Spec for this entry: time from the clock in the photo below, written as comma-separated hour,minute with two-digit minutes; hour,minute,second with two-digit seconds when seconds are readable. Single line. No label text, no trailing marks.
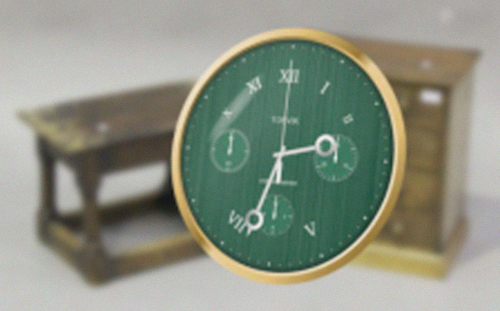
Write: 2,33
